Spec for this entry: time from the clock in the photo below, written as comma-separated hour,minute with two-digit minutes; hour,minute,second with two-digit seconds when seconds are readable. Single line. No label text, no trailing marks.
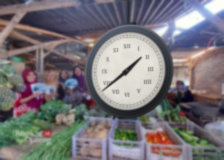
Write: 1,39
